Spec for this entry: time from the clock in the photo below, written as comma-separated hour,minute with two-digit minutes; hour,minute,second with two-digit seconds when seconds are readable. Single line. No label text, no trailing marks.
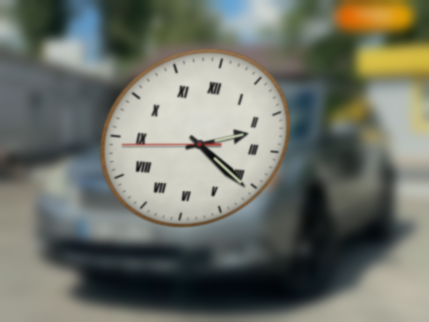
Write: 2,20,44
